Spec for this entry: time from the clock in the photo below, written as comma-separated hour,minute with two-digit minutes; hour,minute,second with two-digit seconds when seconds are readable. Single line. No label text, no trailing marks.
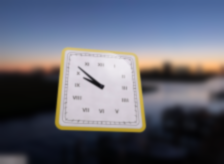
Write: 9,52
